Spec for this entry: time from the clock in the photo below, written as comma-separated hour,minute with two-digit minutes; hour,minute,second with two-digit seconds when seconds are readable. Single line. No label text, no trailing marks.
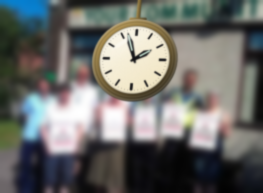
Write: 1,57
